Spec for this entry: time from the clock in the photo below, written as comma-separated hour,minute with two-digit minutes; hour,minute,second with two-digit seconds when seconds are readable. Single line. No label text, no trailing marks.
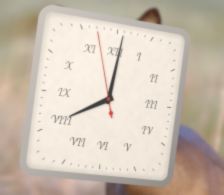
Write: 8,00,57
